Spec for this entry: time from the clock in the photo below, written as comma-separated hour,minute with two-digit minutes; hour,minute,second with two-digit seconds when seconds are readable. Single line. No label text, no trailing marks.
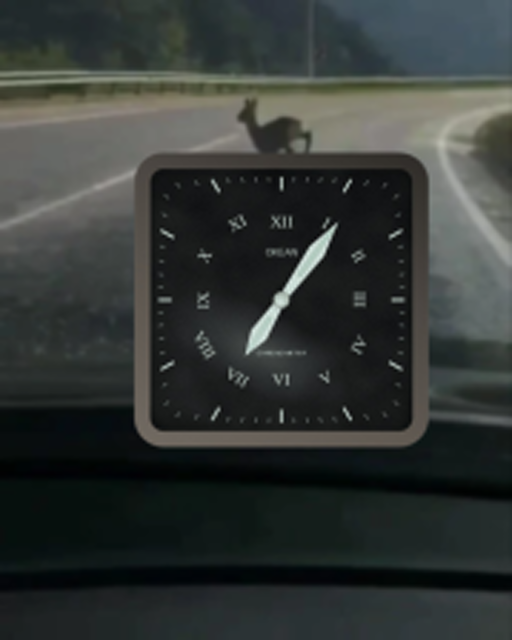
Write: 7,06
